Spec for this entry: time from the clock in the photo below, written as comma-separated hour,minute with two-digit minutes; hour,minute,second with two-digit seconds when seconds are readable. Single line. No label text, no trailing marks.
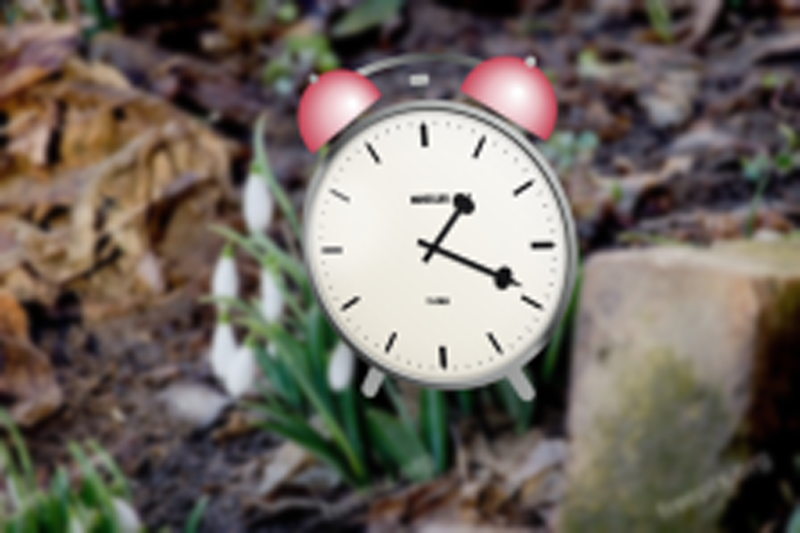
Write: 1,19
